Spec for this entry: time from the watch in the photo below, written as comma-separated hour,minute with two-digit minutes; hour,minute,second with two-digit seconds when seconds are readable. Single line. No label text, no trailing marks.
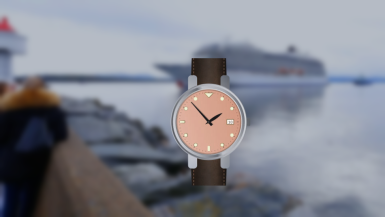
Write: 1,53
